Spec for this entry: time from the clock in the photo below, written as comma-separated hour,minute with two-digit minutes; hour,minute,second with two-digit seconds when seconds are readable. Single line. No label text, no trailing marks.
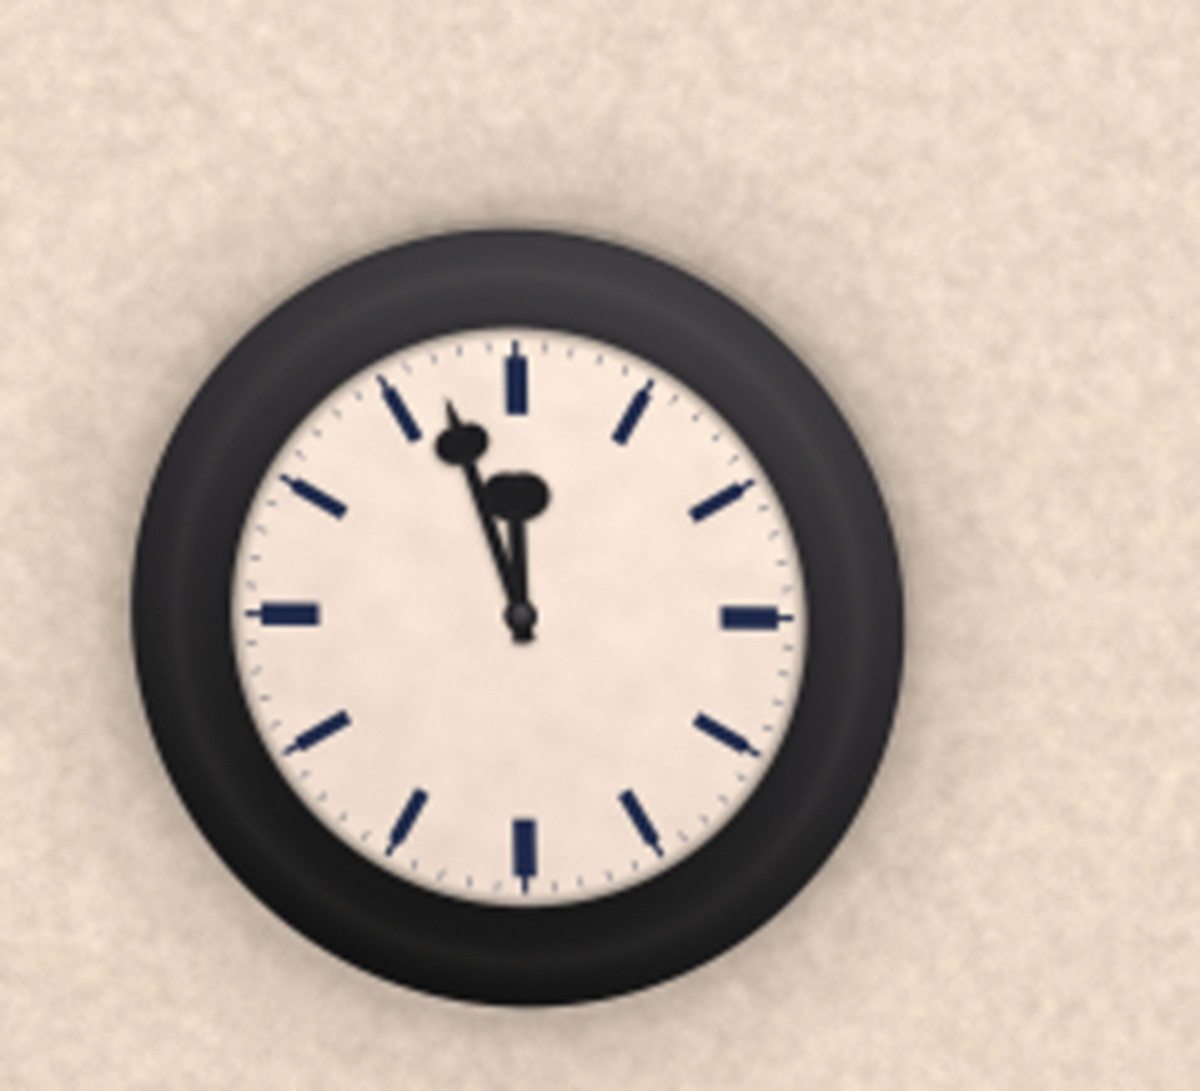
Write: 11,57
